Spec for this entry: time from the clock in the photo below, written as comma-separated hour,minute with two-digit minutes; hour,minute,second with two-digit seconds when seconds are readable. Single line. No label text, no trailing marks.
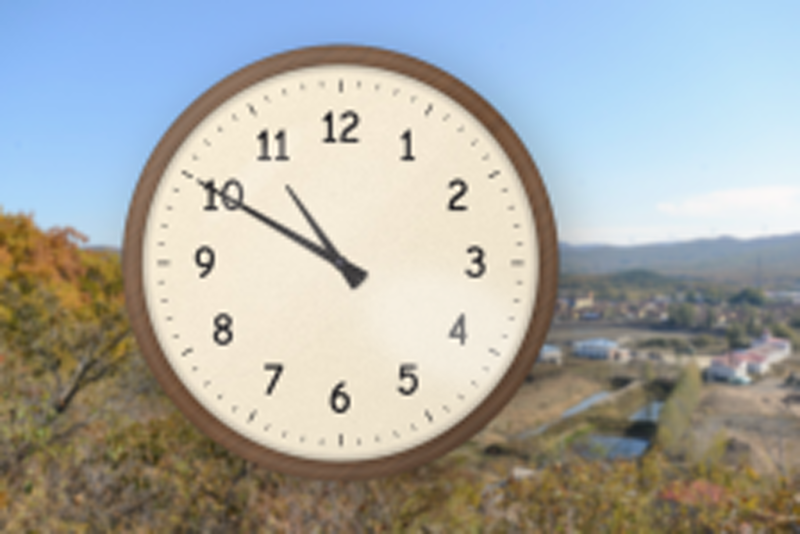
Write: 10,50
